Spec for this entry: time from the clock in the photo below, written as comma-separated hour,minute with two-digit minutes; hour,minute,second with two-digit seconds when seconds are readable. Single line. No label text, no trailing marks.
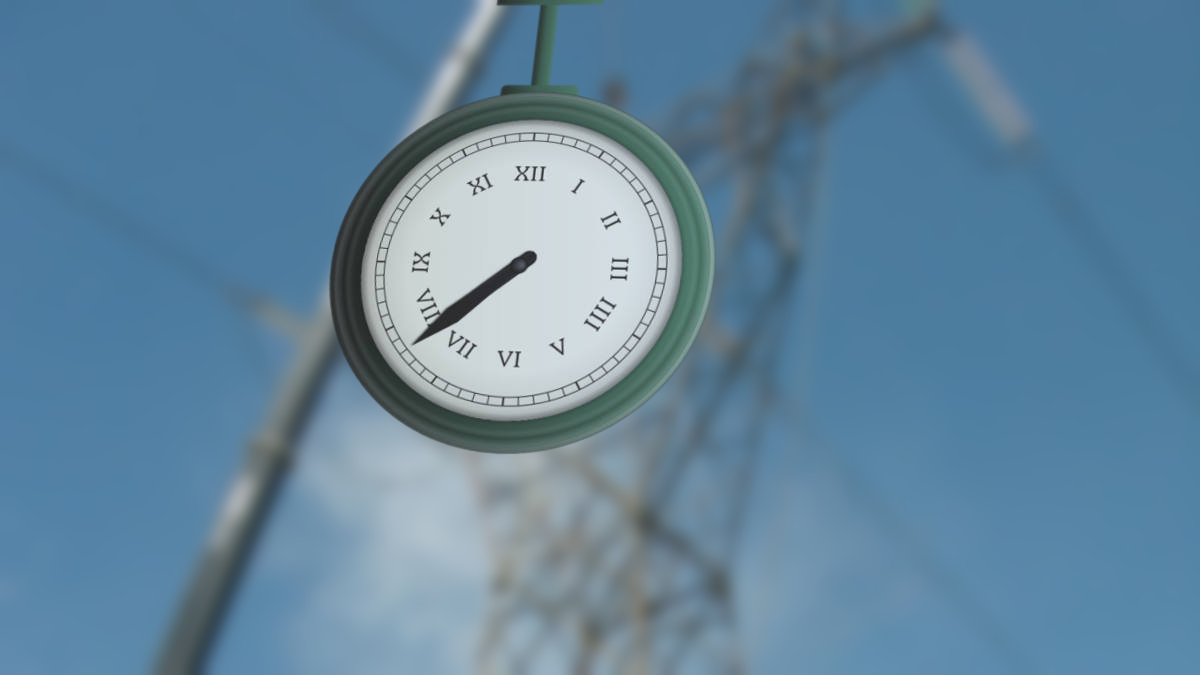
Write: 7,38
